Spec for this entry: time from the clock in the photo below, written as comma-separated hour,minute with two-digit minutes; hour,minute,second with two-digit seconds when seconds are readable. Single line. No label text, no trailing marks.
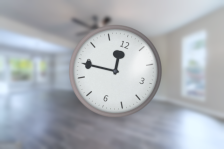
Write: 11,44
